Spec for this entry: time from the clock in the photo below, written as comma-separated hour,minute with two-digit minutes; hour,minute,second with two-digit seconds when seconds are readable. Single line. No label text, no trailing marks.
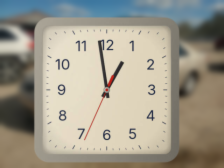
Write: 12,58,34
